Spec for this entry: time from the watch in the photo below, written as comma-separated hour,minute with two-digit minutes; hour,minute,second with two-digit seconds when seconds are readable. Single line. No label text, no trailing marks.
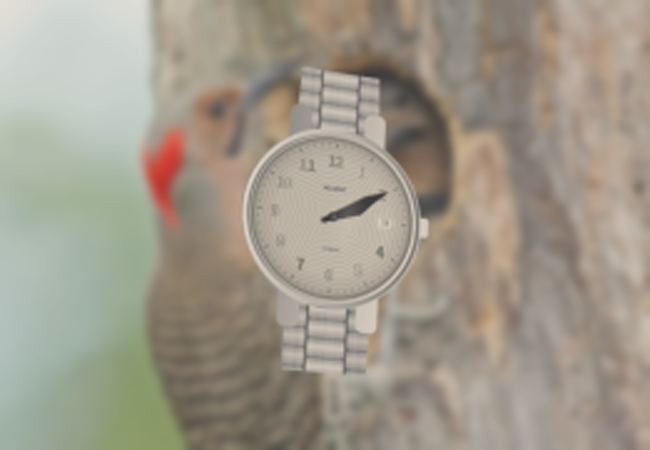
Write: 2,10
